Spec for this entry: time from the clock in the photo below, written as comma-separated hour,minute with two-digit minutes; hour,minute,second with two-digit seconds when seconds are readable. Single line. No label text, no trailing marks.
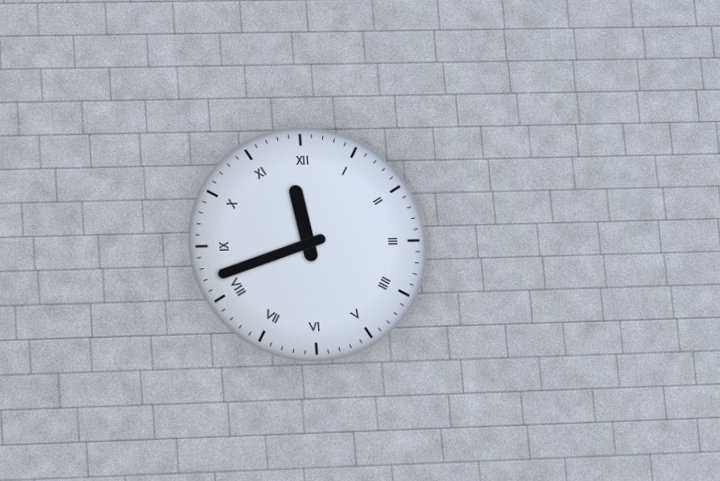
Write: 11,42
